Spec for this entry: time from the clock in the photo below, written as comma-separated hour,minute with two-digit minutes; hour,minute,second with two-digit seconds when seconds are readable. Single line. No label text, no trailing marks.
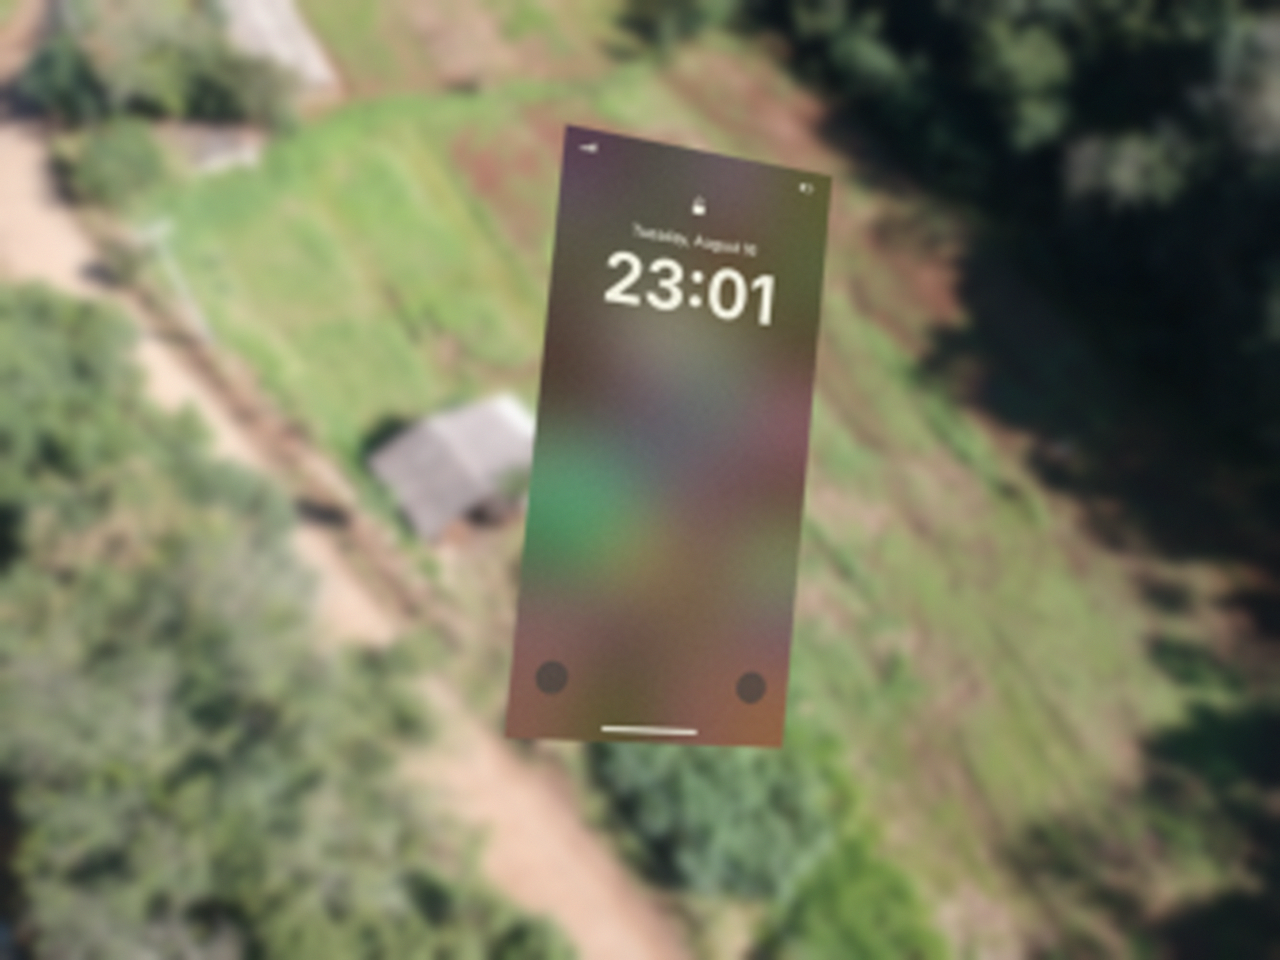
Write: 23,01
